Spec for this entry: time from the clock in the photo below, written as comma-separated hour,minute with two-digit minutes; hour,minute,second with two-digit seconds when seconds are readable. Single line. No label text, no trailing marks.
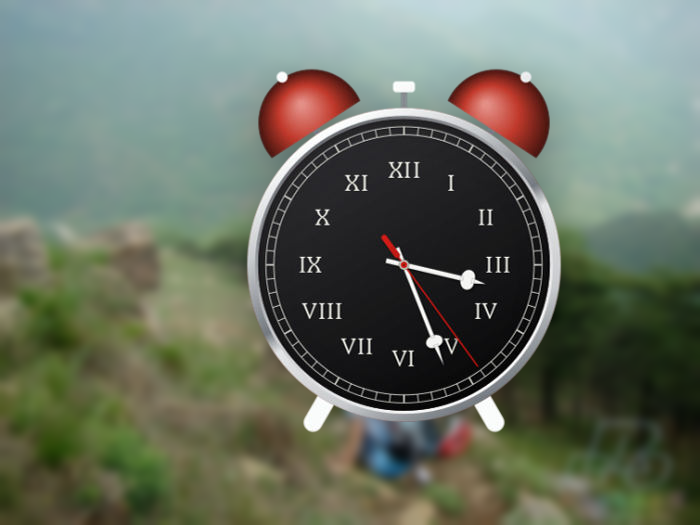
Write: 3,26,24
